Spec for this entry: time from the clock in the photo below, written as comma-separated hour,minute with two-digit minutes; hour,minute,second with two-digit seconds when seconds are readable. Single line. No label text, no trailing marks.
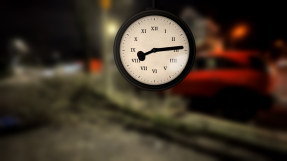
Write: 8,14
